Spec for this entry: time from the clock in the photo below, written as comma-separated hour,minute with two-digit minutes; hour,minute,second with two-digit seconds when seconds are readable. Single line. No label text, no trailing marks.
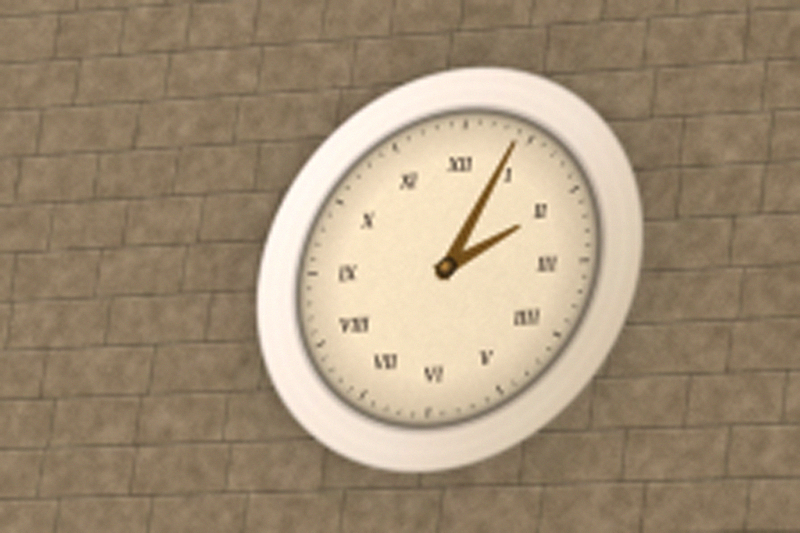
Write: 2,04
